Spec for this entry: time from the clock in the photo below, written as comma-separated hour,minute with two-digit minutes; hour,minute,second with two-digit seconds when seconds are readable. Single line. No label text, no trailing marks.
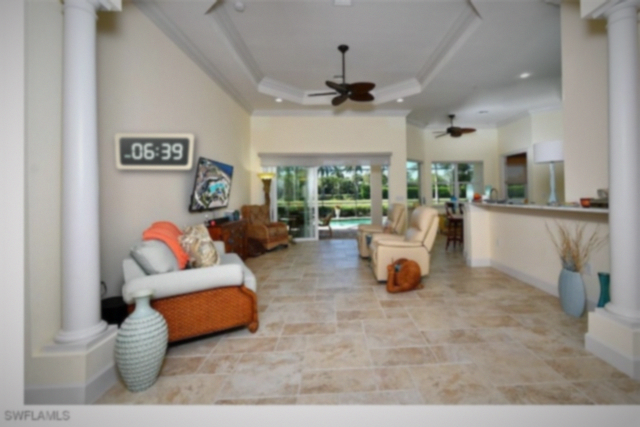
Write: 6,39
